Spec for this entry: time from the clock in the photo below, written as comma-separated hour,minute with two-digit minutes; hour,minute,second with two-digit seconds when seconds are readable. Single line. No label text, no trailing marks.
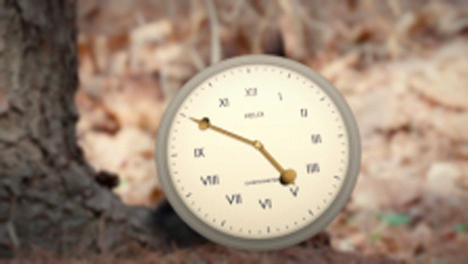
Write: 4,50
